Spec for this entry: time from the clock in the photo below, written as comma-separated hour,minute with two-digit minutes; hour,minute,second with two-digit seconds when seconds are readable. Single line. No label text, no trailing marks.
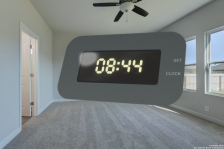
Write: 8,44
